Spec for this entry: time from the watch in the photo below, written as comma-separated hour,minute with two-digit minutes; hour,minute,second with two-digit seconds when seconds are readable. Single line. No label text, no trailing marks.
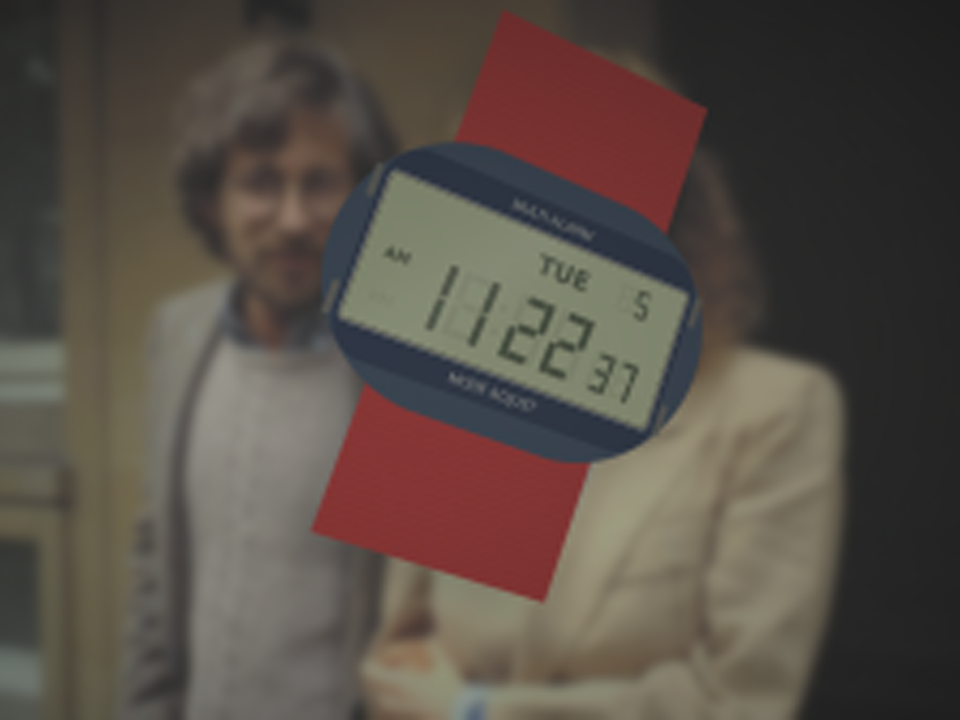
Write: 11,22,37
